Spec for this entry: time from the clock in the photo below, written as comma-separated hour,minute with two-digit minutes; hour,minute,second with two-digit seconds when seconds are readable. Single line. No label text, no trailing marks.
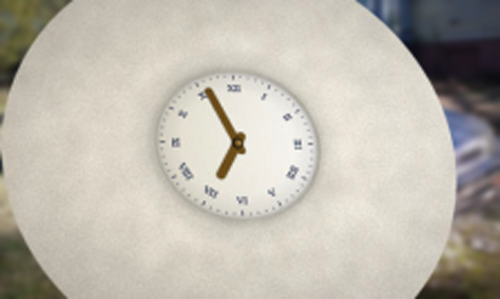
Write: 6,56
